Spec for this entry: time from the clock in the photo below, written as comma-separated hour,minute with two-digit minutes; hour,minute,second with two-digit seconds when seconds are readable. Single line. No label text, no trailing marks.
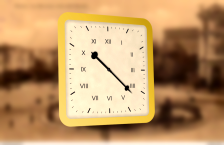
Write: 10,22
